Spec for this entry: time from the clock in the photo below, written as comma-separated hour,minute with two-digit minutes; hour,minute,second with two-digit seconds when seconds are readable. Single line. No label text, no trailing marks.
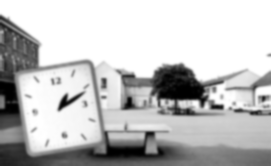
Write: 1,11
